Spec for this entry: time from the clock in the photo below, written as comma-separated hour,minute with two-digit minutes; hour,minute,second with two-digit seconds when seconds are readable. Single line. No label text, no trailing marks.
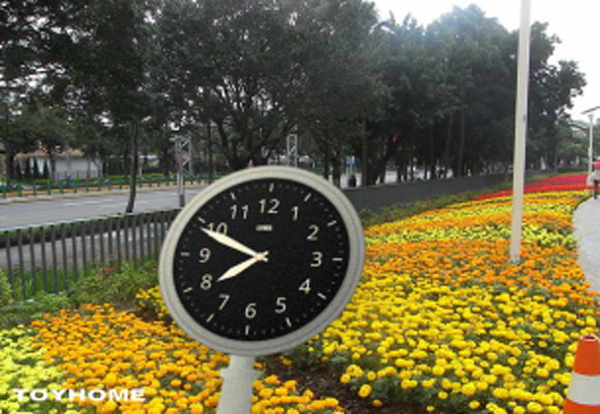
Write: 7,49
